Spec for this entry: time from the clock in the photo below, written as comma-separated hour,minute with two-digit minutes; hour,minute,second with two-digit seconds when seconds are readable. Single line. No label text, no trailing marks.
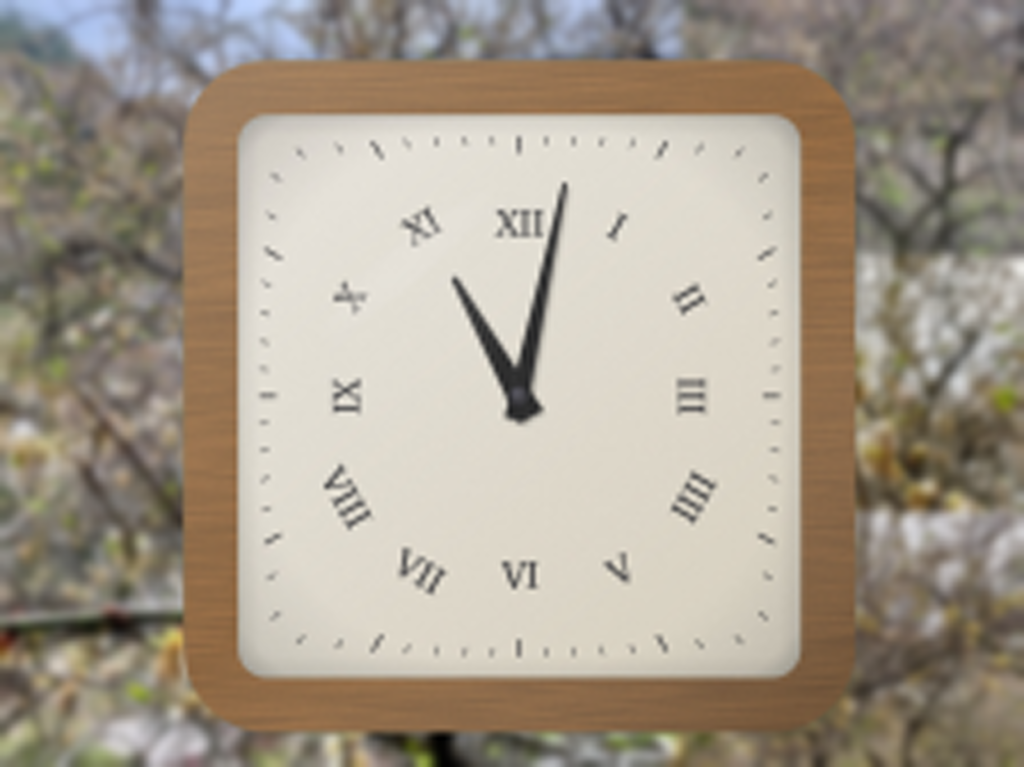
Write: 11,02
